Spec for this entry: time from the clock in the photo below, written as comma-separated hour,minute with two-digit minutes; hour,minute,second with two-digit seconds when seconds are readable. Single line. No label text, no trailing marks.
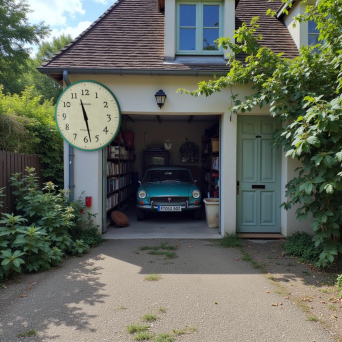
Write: 11,28
